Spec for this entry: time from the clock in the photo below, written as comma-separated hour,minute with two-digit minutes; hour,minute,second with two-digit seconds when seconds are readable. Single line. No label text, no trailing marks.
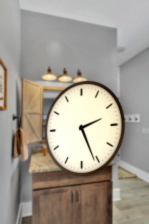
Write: 2,26
